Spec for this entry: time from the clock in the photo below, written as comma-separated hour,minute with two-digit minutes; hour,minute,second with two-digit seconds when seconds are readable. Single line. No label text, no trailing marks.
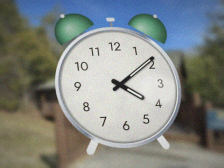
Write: 4,09
